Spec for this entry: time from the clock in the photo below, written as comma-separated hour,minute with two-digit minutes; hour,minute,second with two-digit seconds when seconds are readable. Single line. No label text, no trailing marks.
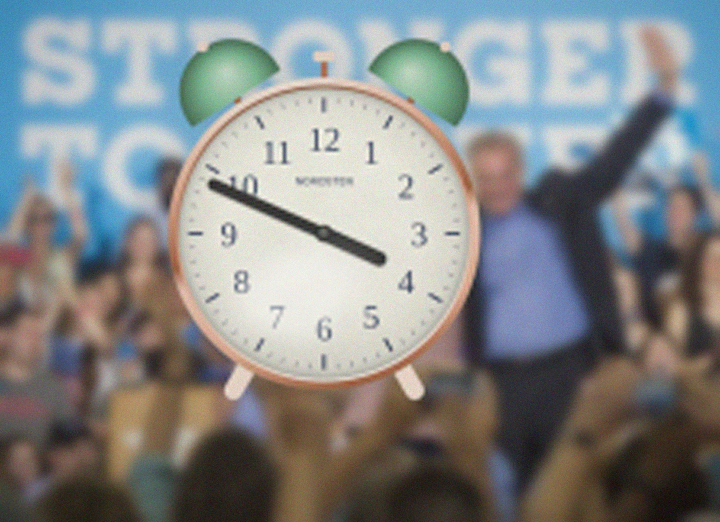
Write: 3,49
